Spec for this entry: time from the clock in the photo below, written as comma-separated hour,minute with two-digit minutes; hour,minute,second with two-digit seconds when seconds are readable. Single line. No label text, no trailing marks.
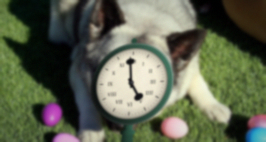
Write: 4,59
